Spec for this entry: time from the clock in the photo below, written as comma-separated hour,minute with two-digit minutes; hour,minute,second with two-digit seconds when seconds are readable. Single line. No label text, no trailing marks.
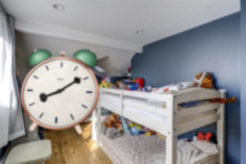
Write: 8,09
